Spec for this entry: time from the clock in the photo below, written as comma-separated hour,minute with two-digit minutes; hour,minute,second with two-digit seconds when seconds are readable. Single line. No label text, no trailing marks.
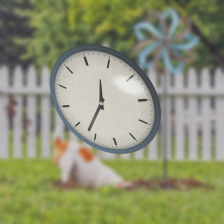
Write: 12,37
